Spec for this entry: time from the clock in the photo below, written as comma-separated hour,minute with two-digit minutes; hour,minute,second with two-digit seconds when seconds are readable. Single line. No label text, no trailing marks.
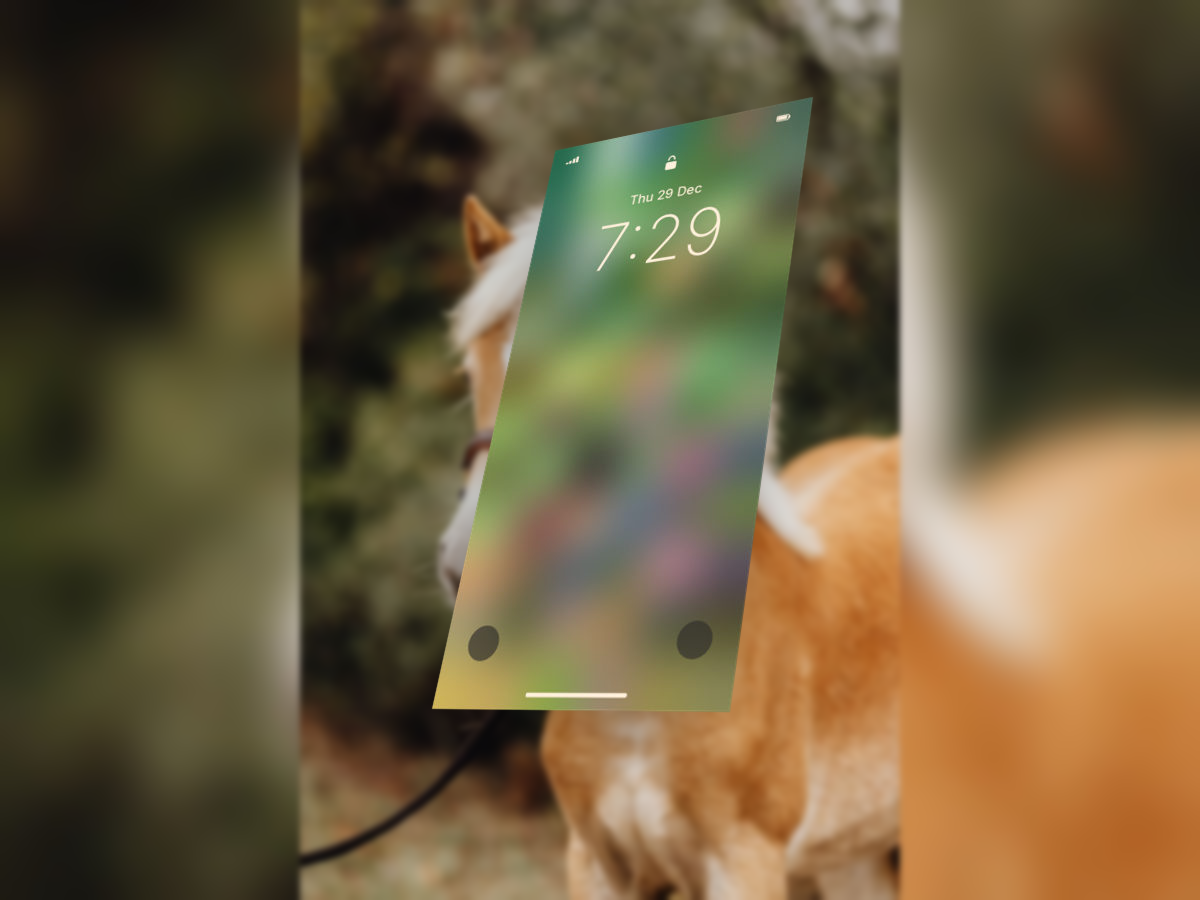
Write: 7,29
